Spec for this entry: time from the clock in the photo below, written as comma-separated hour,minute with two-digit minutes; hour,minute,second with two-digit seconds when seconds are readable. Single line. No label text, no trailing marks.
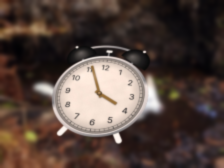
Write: 3,56
